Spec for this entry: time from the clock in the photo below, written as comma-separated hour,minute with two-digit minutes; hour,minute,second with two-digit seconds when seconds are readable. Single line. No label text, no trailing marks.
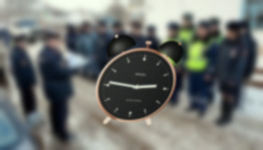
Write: 2,46
